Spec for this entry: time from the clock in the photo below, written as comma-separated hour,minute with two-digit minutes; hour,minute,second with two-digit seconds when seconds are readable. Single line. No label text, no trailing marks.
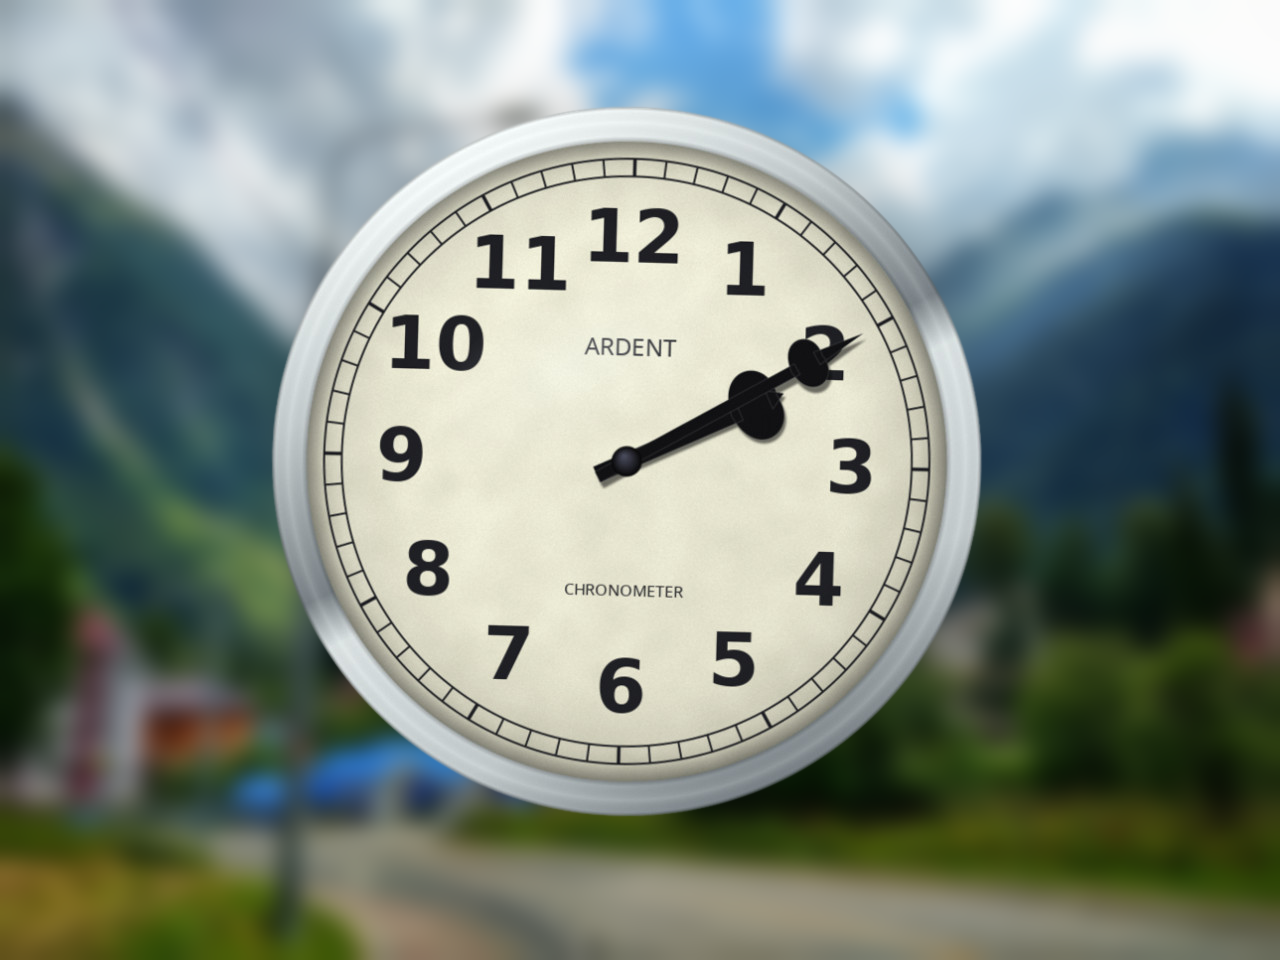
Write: 2,10
